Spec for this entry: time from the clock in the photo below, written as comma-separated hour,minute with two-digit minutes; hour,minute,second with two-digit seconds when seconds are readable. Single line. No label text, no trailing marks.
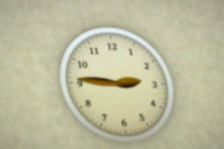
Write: 2,46
